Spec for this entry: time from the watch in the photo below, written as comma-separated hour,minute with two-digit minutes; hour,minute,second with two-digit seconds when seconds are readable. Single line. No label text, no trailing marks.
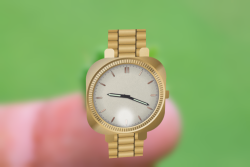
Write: 9,19
